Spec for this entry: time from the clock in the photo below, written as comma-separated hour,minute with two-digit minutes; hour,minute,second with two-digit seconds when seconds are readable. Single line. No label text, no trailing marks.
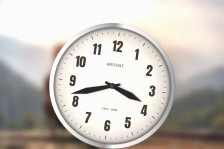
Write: 3,42
